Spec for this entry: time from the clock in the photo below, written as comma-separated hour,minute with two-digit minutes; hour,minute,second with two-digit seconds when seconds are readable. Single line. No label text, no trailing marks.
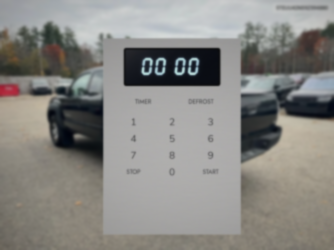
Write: 0,00
